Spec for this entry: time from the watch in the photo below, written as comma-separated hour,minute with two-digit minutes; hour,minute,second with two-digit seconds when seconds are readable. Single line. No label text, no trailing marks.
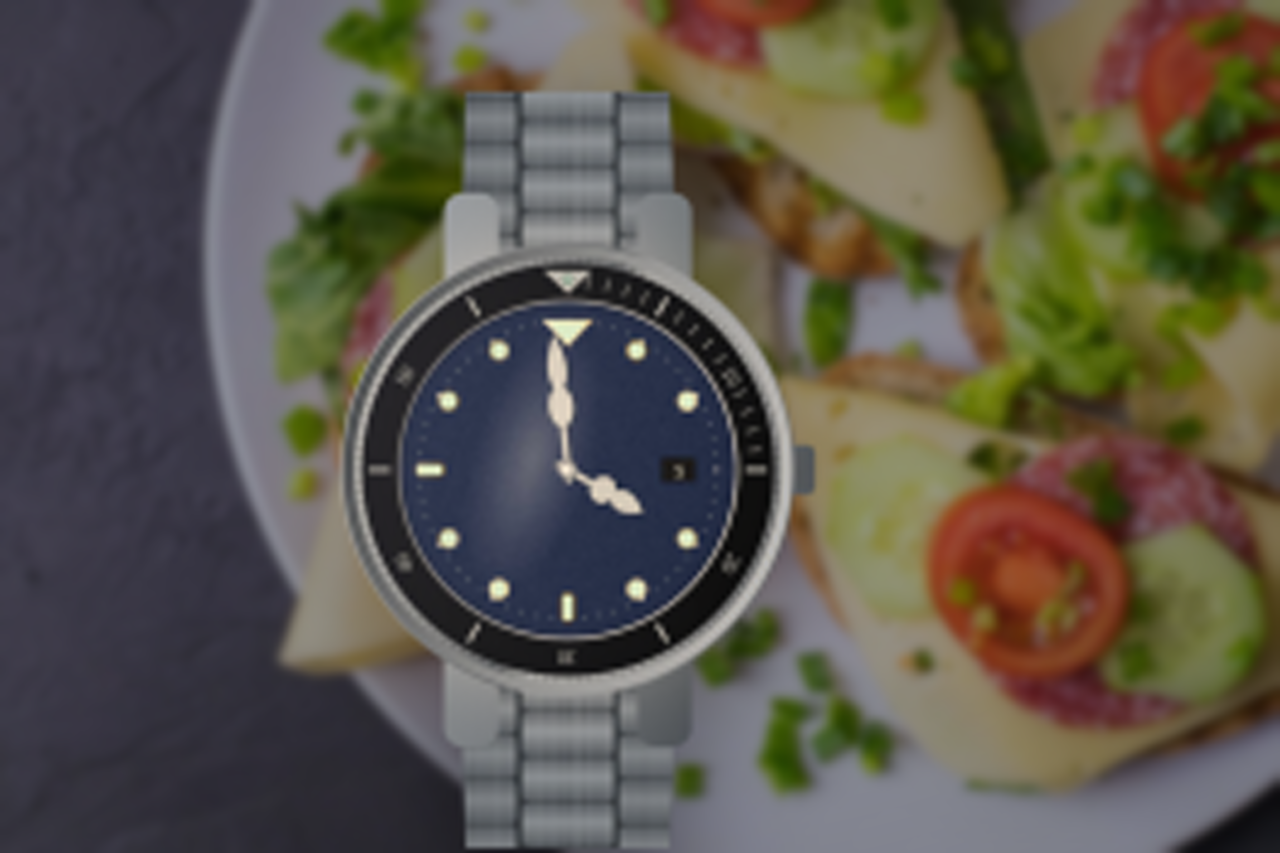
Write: 3,59
